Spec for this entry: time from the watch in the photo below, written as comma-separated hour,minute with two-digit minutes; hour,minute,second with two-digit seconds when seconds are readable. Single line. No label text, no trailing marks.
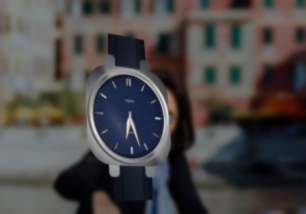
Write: 6,27
